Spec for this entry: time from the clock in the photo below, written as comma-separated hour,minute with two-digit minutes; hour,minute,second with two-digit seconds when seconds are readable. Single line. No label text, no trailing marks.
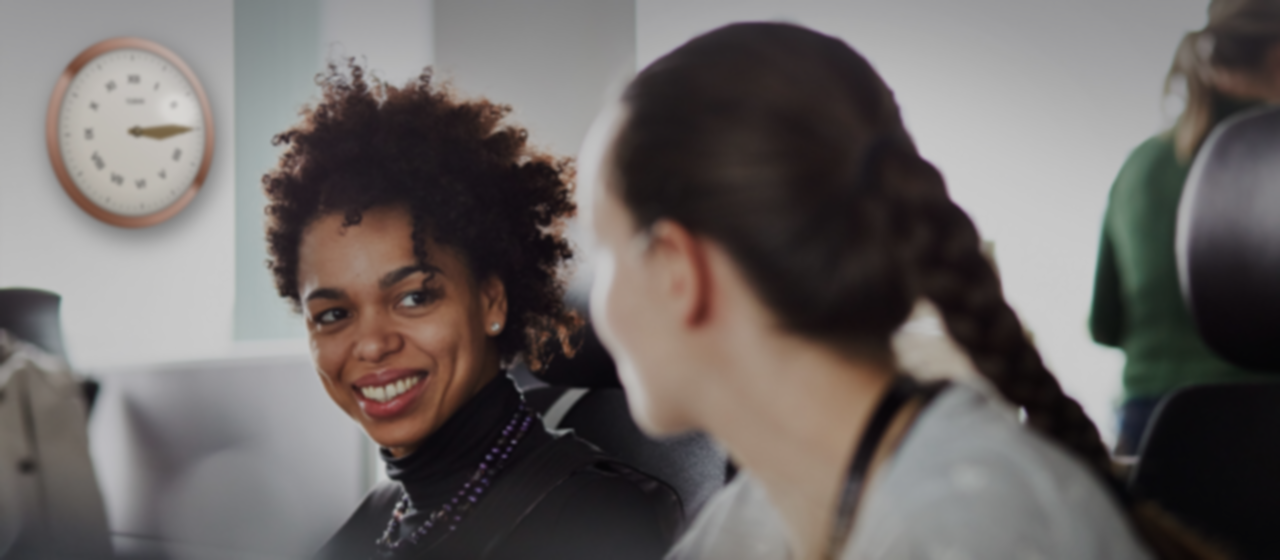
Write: 3,15
